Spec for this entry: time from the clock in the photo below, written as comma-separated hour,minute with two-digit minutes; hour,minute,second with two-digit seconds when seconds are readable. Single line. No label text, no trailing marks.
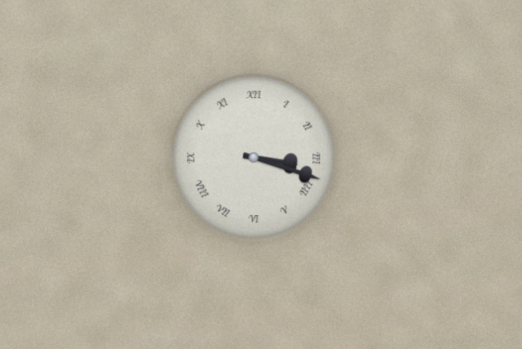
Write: 3,18
